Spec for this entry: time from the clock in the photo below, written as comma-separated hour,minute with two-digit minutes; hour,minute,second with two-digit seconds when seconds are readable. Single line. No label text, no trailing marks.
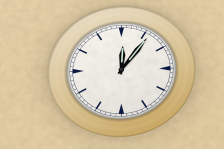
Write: 12,06
